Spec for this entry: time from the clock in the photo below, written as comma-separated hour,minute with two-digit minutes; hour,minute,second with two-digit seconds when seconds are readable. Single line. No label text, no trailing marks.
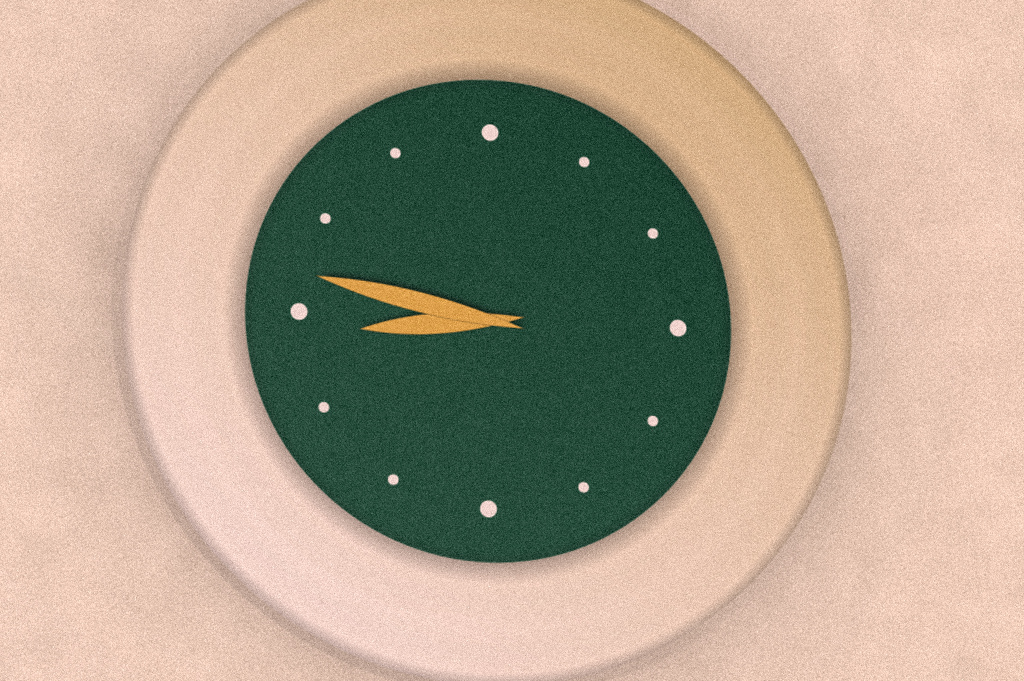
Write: 8,47
